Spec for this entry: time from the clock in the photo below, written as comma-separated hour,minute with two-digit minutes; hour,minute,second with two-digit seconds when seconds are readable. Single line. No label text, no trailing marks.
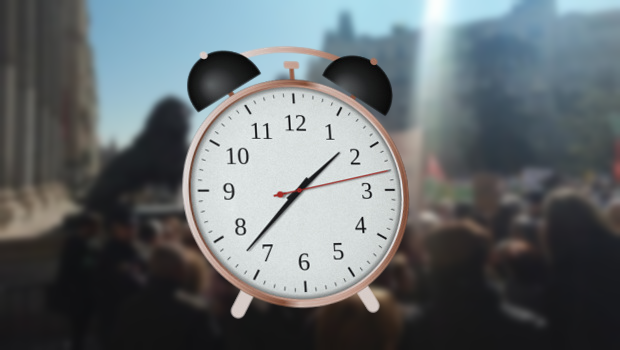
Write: 1,37,13
